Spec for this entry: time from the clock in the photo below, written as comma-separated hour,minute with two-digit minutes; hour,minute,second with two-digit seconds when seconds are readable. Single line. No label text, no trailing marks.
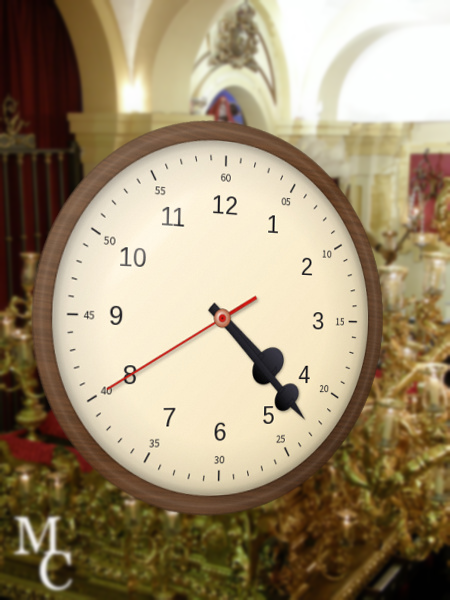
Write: 4,22,40
